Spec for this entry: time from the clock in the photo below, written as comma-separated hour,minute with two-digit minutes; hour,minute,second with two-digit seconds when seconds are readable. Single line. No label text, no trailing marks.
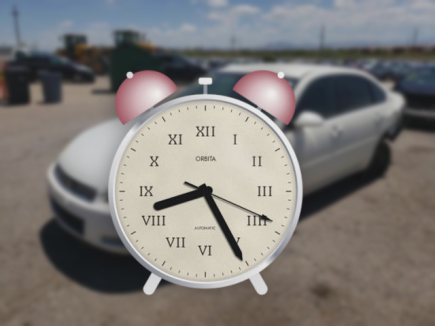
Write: 8,25,19
